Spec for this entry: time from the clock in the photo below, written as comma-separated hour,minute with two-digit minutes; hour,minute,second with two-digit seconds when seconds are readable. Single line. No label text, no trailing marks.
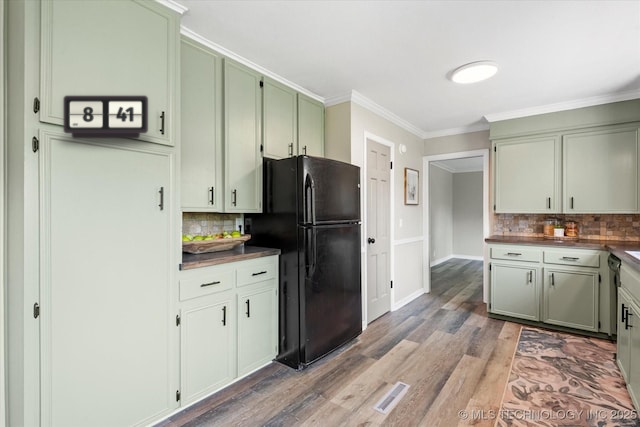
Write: 8,41
